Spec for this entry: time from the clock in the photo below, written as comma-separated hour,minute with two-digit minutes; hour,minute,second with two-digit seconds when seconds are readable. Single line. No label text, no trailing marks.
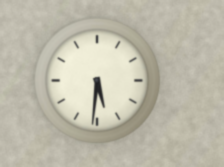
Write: 5,31
